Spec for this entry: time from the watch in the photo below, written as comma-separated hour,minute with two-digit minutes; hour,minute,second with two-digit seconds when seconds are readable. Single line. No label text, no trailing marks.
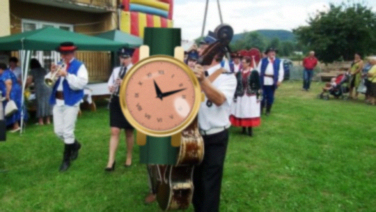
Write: 11,12
